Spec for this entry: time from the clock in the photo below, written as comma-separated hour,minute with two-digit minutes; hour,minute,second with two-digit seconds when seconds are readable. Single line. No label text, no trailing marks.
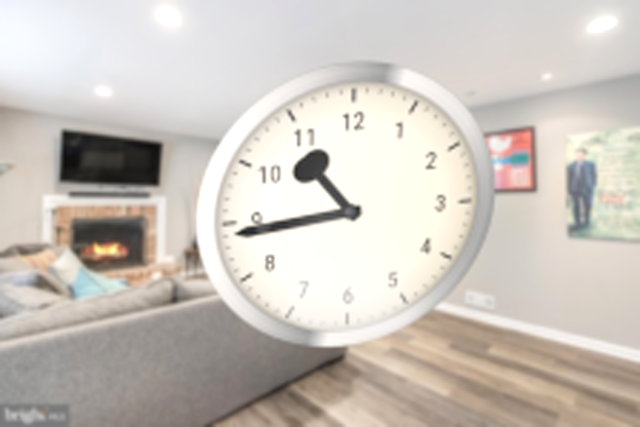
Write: 10,44
